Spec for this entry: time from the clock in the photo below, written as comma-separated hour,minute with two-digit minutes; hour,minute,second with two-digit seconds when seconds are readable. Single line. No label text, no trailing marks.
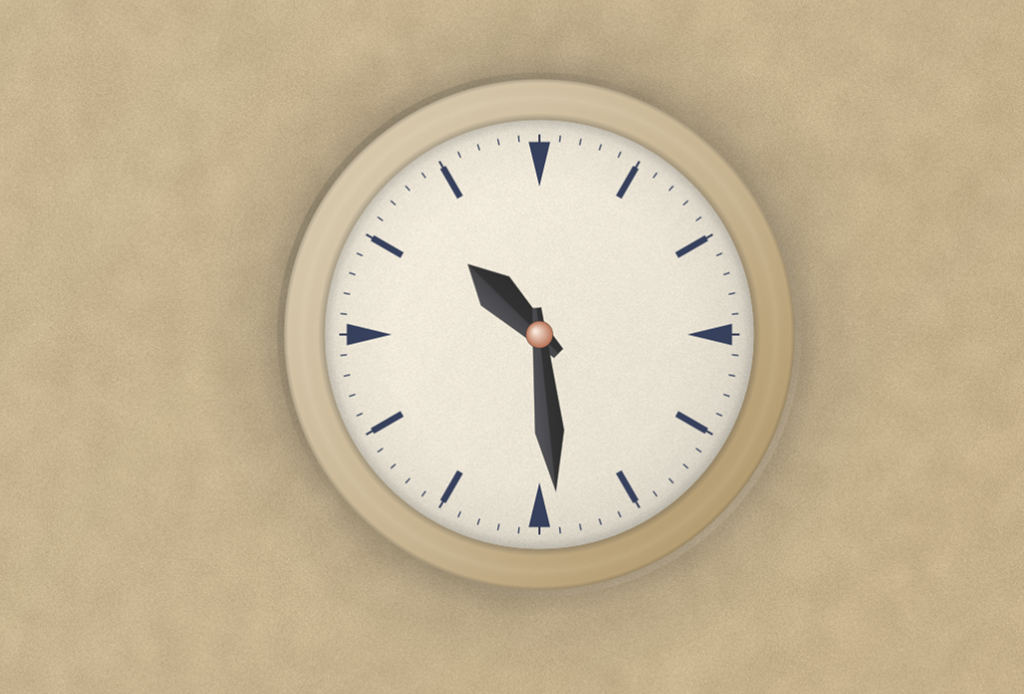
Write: 10,29
